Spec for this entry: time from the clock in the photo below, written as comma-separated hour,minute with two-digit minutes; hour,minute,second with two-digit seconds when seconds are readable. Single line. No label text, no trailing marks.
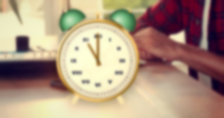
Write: 11,00
